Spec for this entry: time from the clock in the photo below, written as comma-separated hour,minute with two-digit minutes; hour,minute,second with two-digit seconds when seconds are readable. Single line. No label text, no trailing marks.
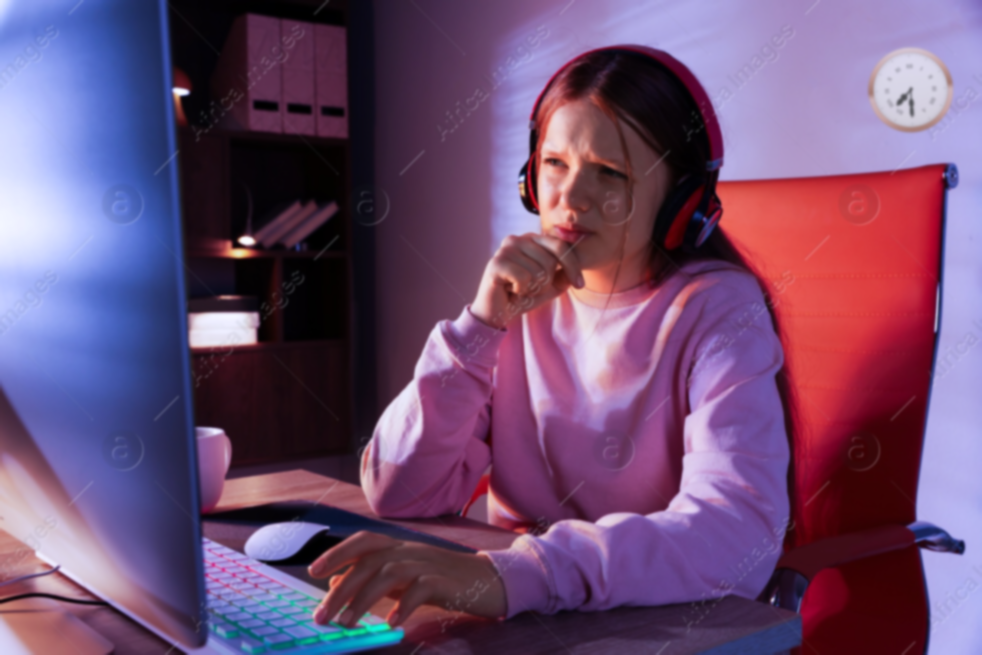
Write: 7,30
